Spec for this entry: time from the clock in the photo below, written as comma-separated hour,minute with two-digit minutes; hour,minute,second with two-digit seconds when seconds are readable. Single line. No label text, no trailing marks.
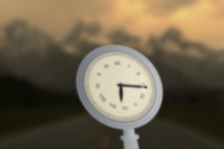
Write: 6,16
